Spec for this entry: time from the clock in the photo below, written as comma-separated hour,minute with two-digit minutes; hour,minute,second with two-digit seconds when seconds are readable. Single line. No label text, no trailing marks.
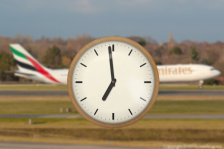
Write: 6,59
